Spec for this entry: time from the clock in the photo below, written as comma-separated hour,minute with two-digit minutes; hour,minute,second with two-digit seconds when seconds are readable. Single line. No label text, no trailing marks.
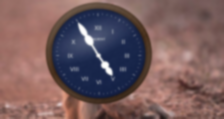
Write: 4,55
